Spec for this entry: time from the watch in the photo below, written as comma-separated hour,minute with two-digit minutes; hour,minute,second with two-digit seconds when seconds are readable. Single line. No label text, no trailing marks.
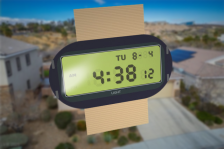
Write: 4,38,12
